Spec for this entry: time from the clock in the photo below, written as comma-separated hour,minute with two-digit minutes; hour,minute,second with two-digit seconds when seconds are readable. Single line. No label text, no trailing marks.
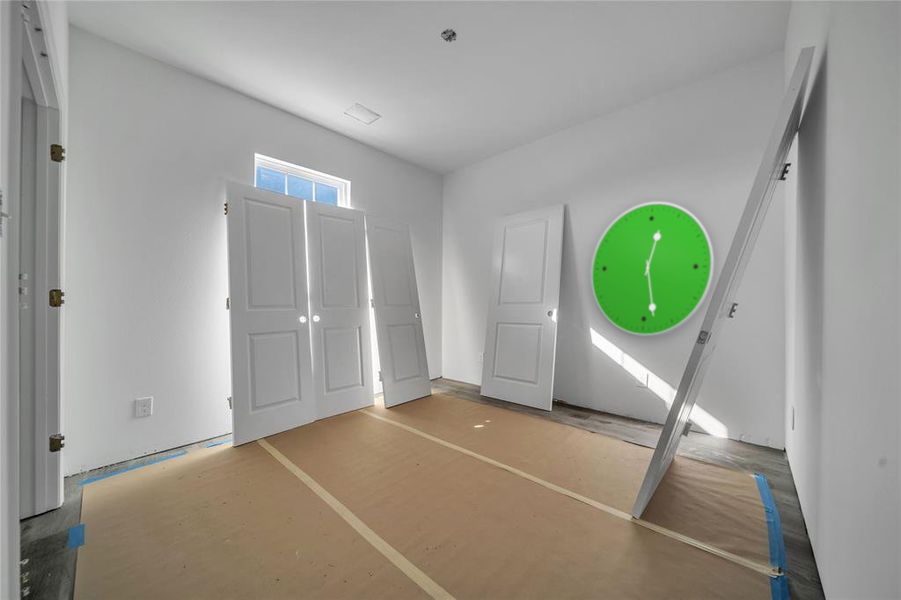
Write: 12,28
